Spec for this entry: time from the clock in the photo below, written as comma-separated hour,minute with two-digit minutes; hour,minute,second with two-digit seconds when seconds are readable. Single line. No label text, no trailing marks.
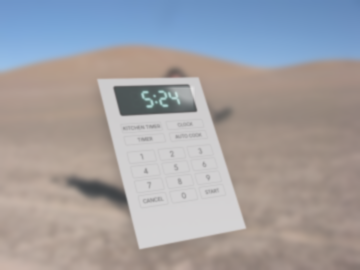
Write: 5,24
